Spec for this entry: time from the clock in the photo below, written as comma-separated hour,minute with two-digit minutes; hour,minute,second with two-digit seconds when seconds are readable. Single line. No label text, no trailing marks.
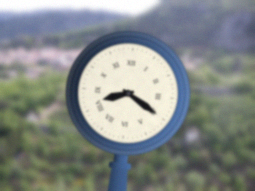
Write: 8,20
